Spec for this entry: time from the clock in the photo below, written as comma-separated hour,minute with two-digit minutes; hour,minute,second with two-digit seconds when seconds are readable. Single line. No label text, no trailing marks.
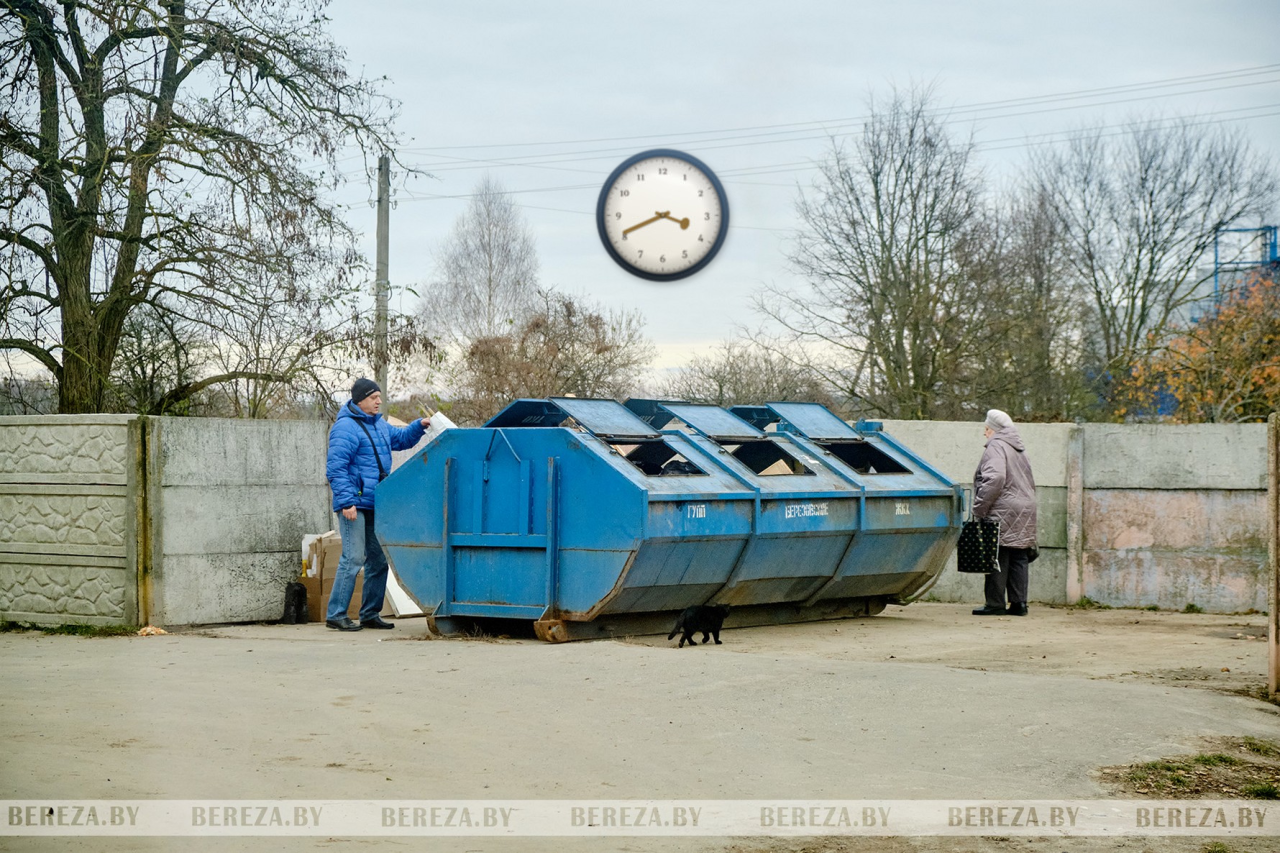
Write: 3,41
